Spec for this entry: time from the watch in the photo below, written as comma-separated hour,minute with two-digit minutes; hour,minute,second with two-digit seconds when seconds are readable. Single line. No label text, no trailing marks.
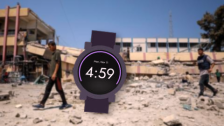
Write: 4,59
